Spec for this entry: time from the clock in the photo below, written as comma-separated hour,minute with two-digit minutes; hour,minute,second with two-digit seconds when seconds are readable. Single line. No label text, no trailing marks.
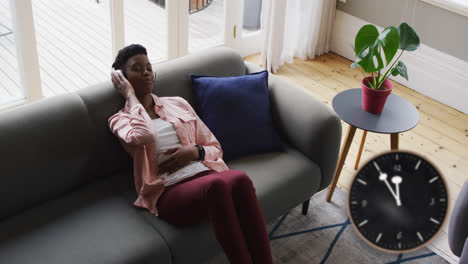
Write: 11,55
